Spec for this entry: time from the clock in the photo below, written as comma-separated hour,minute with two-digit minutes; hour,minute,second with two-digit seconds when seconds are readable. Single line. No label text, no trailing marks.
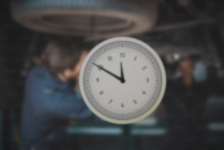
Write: 11,50
